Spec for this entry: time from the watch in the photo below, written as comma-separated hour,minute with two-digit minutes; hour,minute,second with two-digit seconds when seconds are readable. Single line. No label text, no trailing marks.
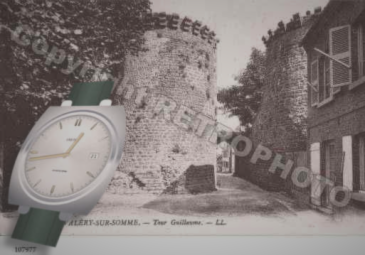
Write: 12,43
